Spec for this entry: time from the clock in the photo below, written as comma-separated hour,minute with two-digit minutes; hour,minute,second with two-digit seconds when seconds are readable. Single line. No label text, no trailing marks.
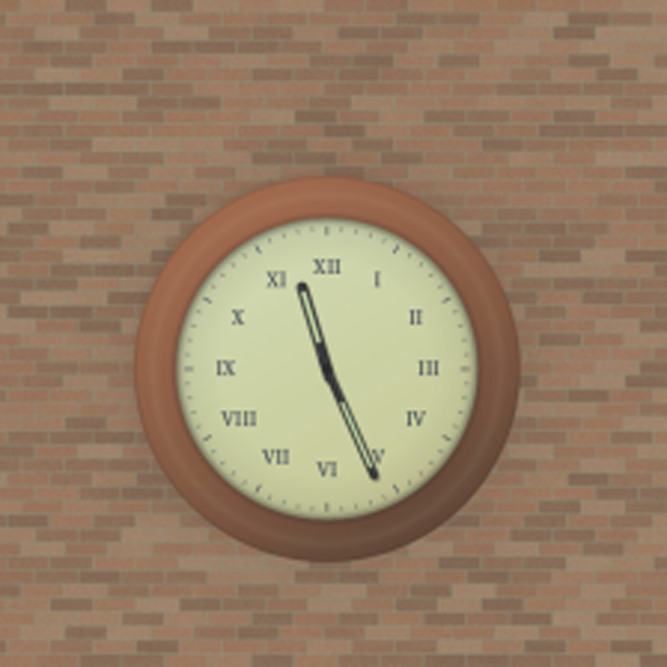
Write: 11,26
